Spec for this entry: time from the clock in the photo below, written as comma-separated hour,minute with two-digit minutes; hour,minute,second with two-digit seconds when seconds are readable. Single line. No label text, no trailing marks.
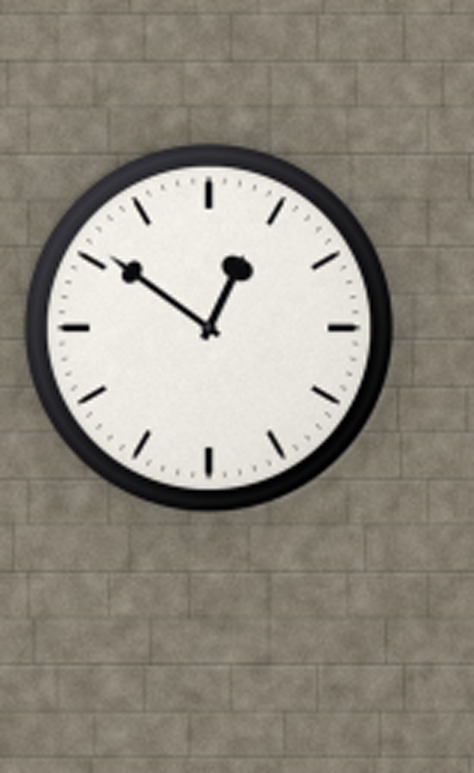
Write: 12,51
